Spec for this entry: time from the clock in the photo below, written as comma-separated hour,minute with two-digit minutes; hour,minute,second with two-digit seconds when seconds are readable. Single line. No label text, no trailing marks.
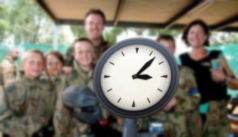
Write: 3,07
